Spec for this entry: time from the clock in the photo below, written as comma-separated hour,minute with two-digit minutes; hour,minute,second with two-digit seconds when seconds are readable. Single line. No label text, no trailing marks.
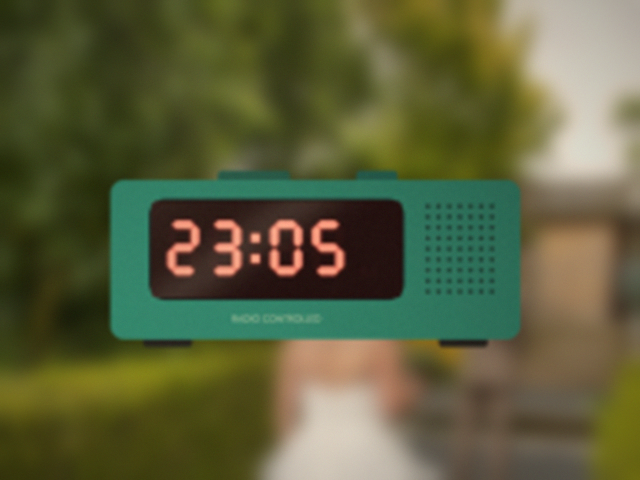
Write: 23,05
